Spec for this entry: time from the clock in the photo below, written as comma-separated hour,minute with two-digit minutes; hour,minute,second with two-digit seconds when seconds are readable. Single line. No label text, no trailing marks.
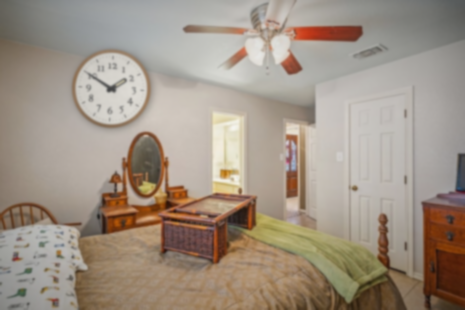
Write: 1,50
